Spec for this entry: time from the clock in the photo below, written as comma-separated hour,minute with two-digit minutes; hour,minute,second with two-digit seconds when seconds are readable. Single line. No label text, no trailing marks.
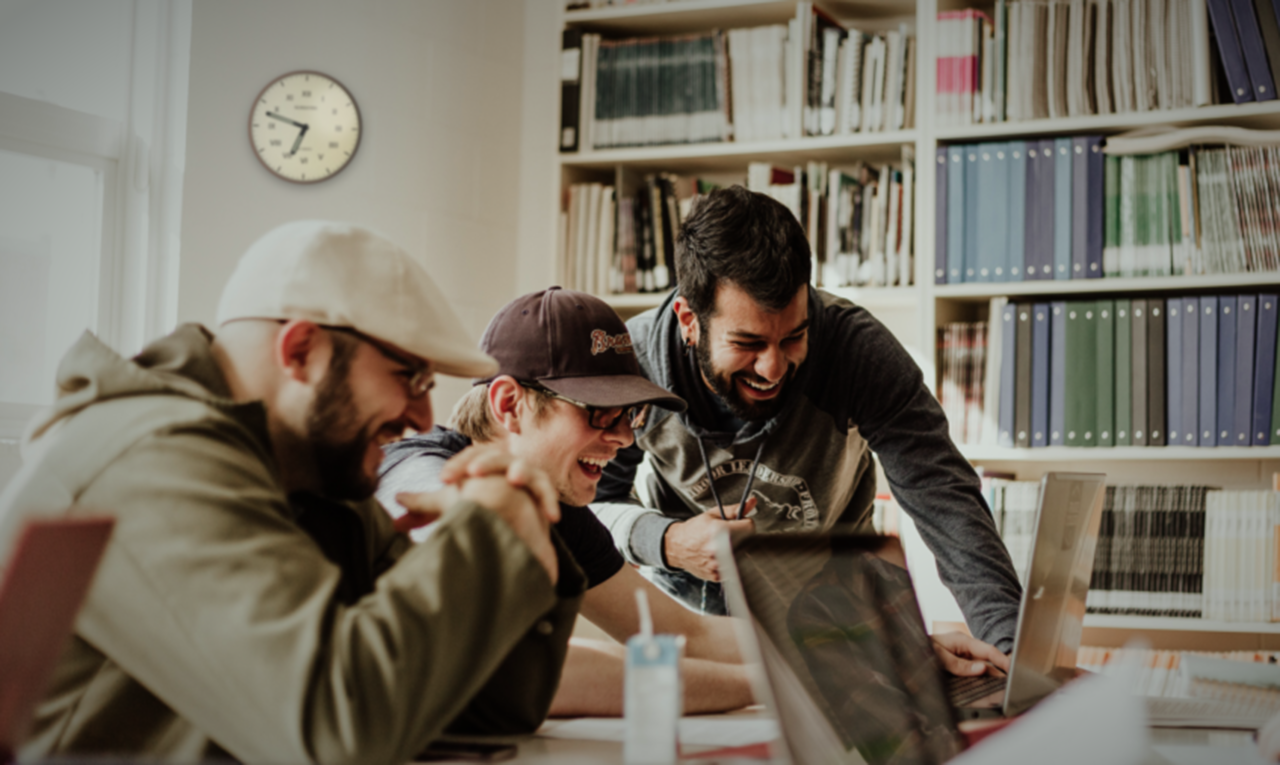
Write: 6,48
